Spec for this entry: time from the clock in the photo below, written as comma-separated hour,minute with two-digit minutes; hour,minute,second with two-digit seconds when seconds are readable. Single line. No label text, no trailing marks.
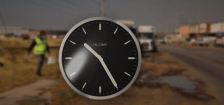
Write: 10,25
